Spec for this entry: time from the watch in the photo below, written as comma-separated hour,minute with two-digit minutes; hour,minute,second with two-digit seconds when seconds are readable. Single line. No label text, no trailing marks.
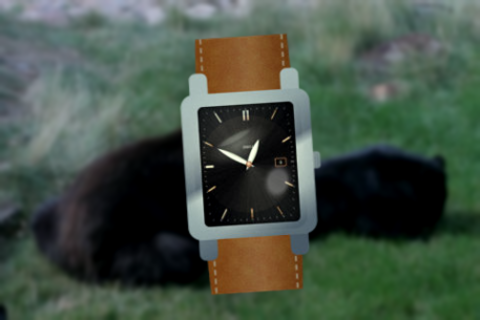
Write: 12,50
